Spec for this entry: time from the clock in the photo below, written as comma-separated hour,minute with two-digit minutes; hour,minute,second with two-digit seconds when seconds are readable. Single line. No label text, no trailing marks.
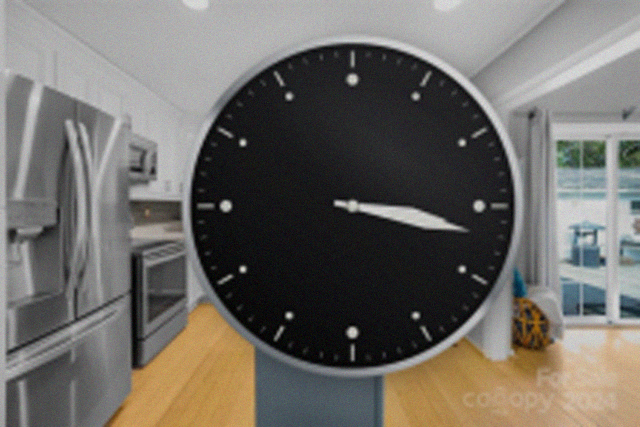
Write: 3,17
